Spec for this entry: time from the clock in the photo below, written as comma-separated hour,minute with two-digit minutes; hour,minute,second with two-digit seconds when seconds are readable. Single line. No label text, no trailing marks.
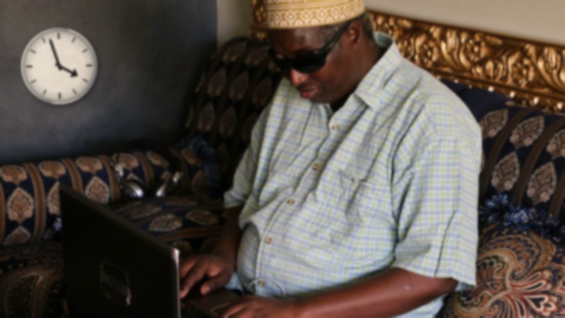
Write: 3,57
